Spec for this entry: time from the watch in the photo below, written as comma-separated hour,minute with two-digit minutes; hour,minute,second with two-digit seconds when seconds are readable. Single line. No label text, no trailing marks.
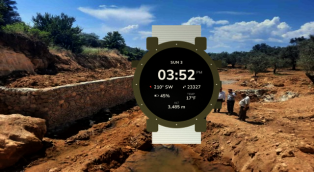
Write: 3,52
